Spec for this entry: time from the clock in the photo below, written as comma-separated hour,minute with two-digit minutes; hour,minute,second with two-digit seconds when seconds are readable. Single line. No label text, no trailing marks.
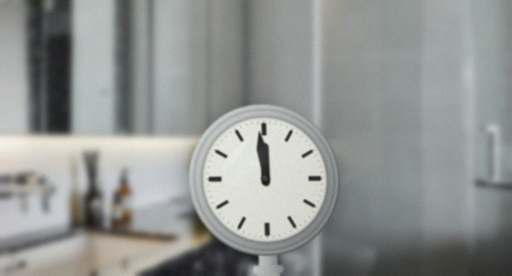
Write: 11,59
